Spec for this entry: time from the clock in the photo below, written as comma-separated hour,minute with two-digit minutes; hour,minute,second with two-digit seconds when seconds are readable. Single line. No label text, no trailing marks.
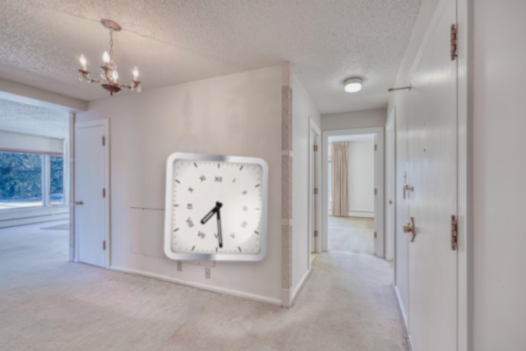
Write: 7,29
